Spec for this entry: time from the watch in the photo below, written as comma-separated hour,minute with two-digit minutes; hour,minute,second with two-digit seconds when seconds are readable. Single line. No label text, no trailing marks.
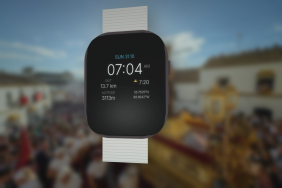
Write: 7,04
